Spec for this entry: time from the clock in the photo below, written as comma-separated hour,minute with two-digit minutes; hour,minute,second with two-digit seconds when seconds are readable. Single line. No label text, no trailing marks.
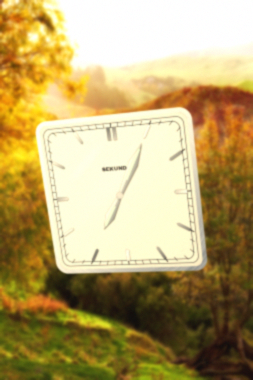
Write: 7,05
